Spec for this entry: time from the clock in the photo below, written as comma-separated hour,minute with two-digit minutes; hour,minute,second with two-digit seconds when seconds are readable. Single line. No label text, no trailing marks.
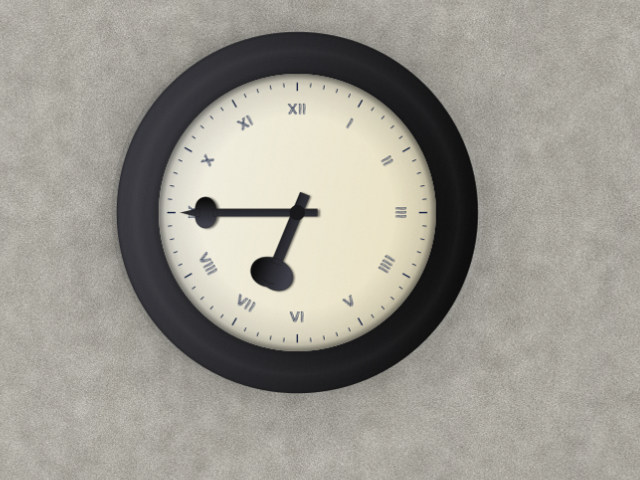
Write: 6,45
